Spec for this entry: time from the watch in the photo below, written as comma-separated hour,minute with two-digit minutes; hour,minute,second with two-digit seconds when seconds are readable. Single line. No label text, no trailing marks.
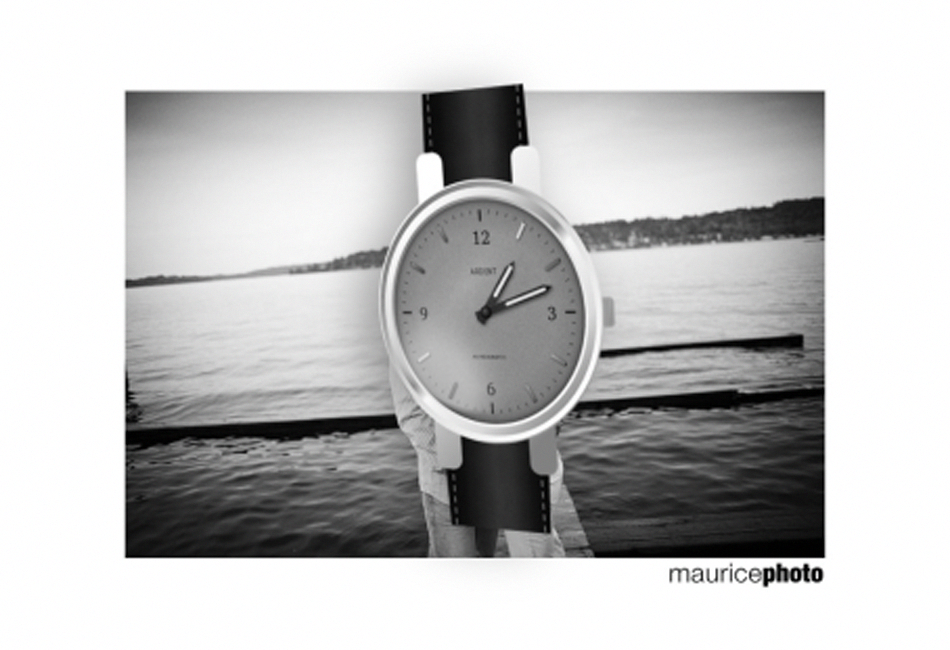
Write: 1,12
